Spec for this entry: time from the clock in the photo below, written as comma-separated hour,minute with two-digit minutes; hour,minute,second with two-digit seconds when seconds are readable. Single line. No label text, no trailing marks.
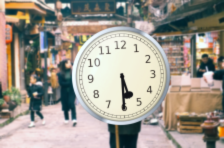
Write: 5,30
